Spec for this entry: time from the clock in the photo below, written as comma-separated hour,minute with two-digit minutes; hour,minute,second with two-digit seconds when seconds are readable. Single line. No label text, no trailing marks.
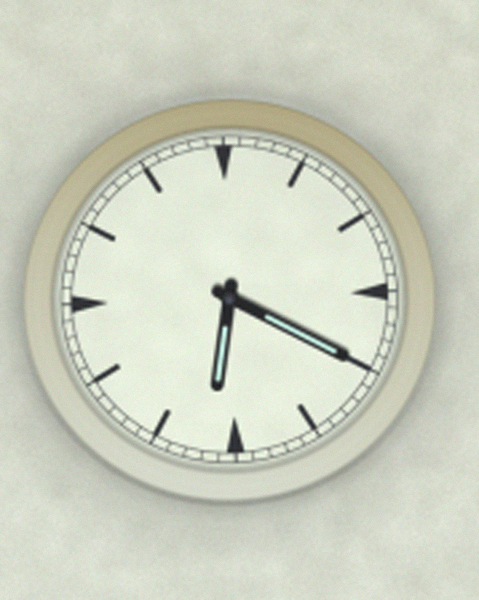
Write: 6,20
